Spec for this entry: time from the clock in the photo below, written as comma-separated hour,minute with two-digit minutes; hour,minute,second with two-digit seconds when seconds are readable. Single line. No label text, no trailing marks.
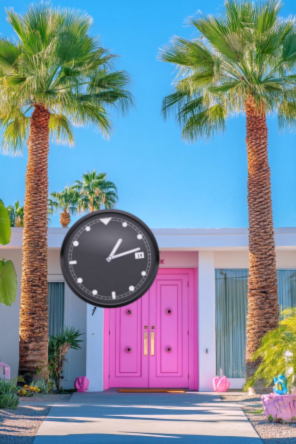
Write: 1,13
